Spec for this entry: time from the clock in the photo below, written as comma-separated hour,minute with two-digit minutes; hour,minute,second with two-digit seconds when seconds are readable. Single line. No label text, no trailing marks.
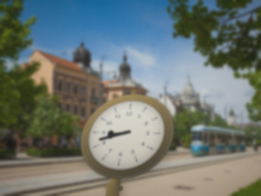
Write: 8,42
